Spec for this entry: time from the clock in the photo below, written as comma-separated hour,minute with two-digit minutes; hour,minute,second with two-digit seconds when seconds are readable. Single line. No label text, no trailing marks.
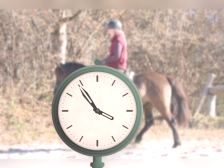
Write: 3,54
